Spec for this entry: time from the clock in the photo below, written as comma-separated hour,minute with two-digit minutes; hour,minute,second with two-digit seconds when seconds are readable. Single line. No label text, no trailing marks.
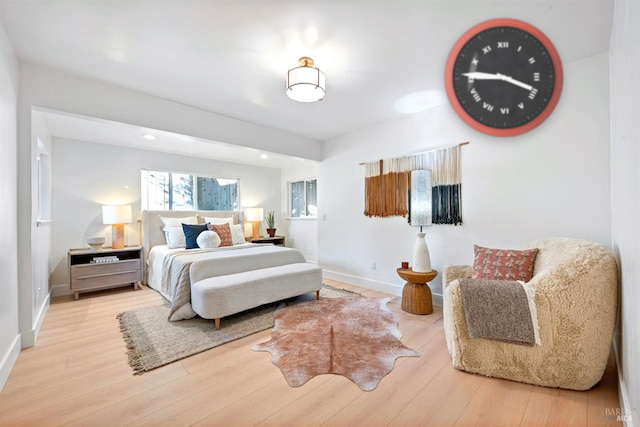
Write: 3,46
